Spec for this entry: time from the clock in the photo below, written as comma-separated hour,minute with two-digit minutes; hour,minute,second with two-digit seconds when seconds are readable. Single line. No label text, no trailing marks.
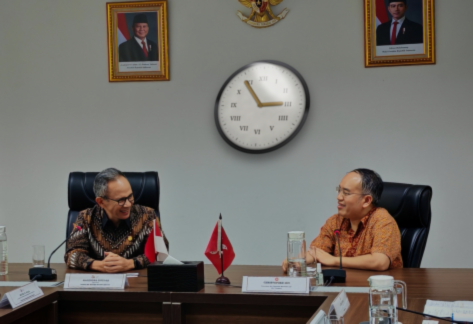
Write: 2,54
